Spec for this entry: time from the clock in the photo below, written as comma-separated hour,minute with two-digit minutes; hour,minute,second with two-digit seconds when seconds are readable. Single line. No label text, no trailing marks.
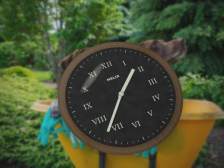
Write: 1,37
